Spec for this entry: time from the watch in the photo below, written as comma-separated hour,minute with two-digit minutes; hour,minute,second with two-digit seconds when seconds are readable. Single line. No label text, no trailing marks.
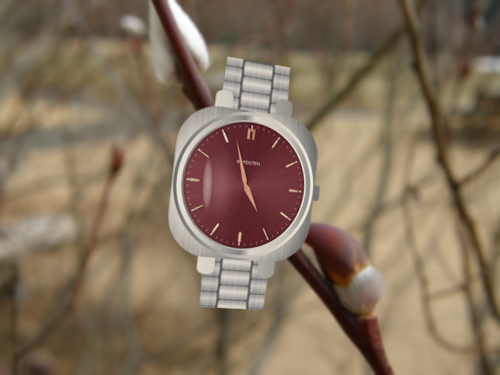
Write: 4,57
